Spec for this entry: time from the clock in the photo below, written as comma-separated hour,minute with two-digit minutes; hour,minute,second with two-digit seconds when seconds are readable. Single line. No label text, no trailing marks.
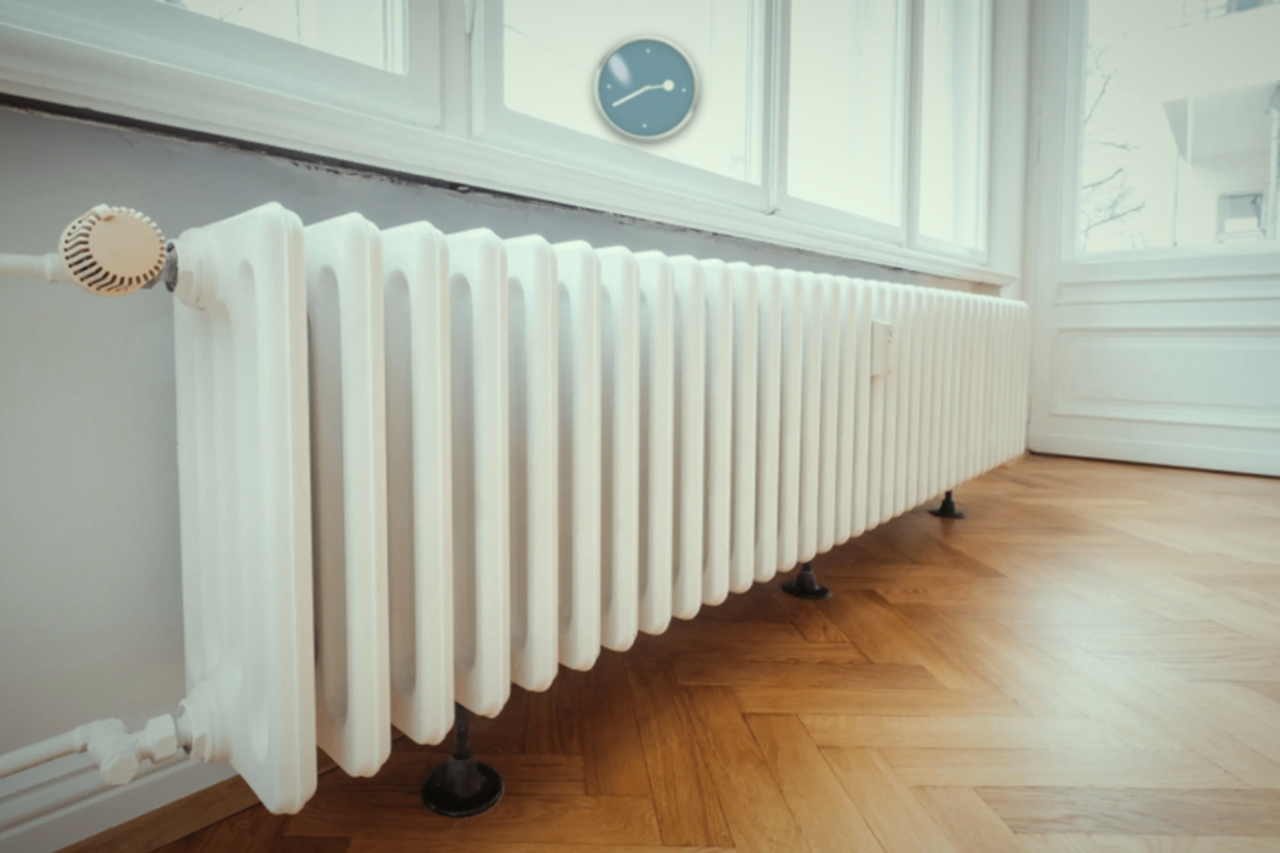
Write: 2,40
